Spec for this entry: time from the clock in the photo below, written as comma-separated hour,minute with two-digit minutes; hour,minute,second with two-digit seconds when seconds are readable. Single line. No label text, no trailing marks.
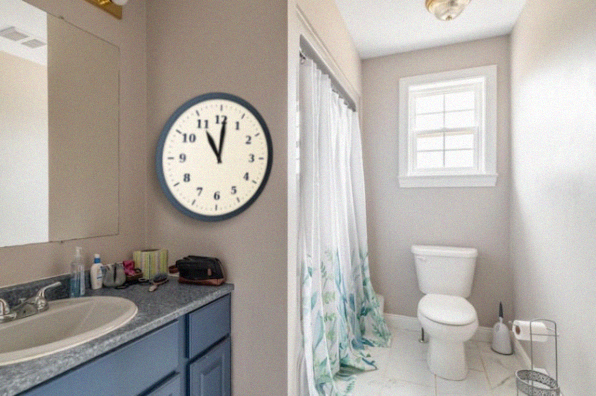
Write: 11,01
